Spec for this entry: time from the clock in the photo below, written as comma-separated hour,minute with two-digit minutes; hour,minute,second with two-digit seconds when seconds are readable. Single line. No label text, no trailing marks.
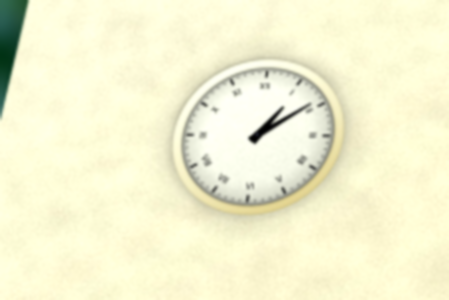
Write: 1,09
